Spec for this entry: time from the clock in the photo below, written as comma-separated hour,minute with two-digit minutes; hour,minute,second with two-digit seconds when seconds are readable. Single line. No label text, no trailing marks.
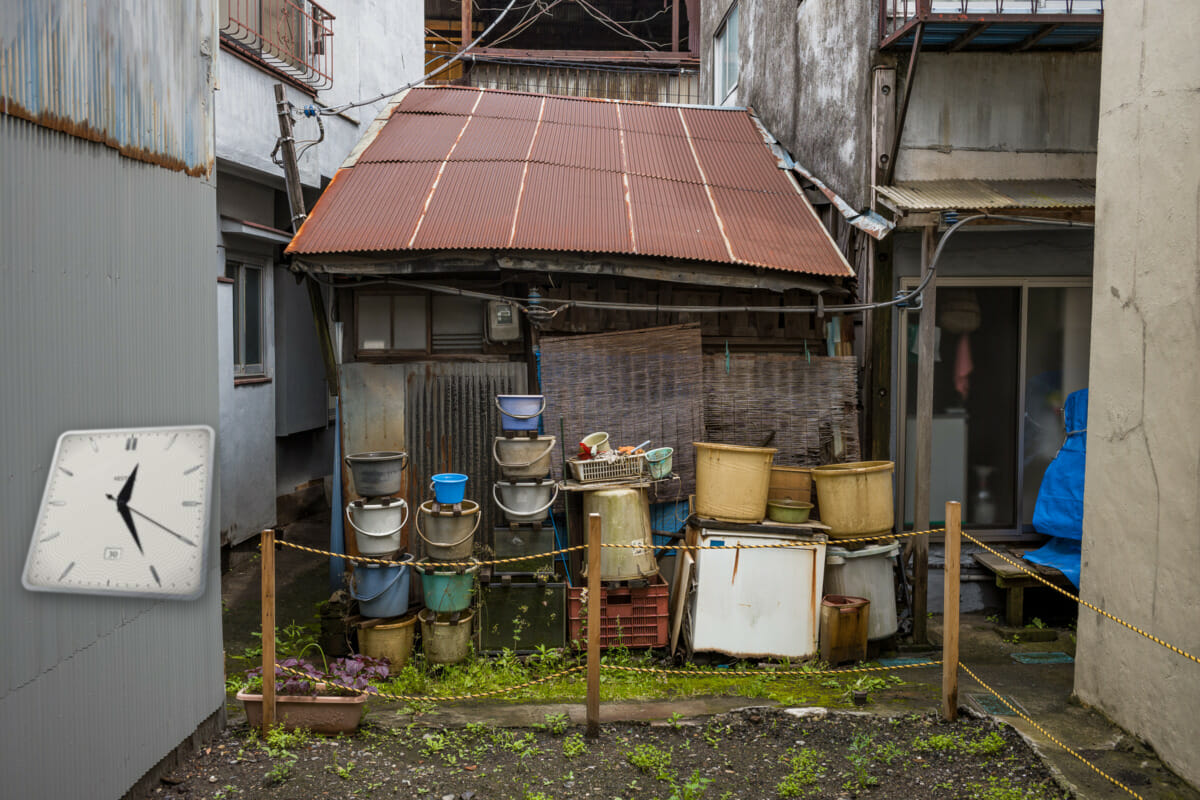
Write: 12,25,20
